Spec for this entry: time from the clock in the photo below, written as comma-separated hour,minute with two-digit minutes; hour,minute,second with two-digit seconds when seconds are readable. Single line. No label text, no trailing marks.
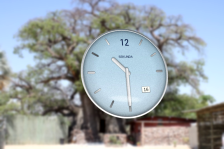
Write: 10,30
